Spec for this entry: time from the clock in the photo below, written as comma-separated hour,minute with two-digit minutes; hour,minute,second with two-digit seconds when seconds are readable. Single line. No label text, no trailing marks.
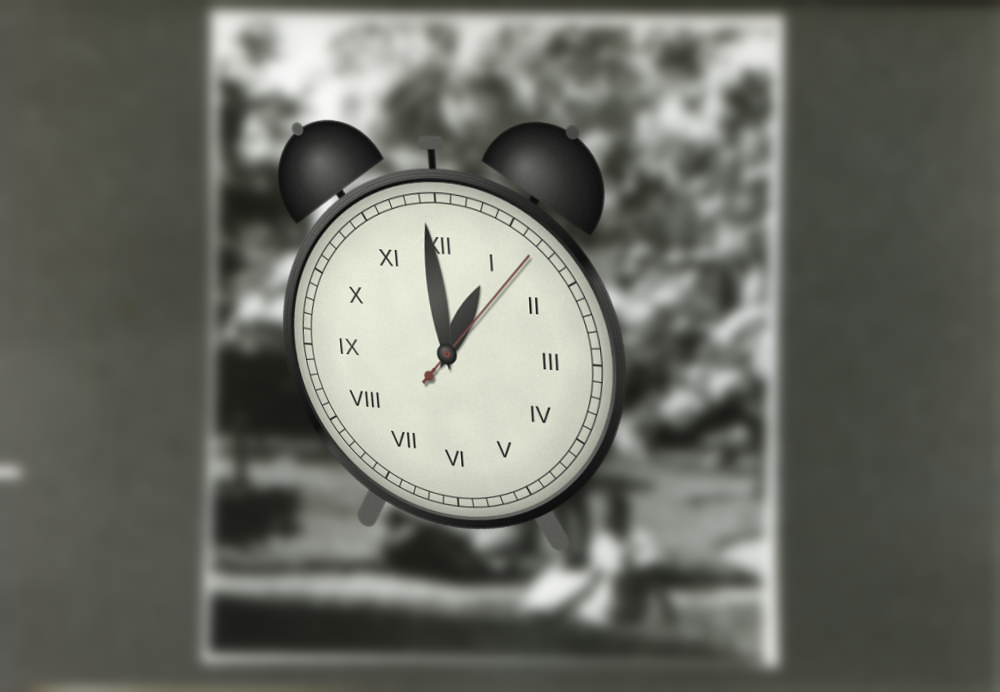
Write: 12,59,07
